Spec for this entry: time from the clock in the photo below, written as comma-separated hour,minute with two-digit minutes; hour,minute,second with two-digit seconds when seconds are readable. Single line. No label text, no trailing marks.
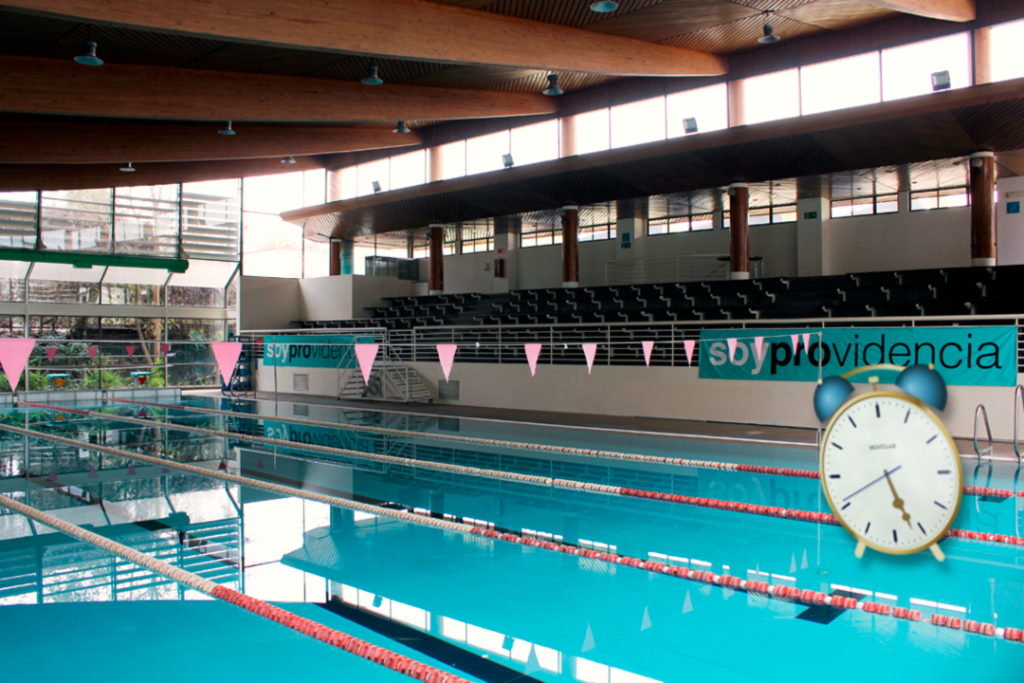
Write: 5,26,41
